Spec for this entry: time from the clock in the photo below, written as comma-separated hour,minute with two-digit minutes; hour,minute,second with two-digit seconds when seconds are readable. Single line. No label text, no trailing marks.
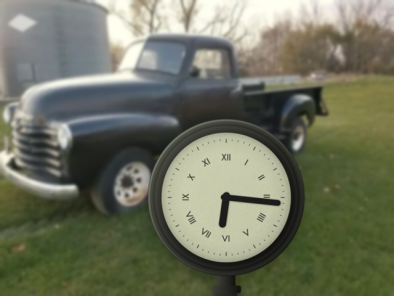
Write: 6,16
